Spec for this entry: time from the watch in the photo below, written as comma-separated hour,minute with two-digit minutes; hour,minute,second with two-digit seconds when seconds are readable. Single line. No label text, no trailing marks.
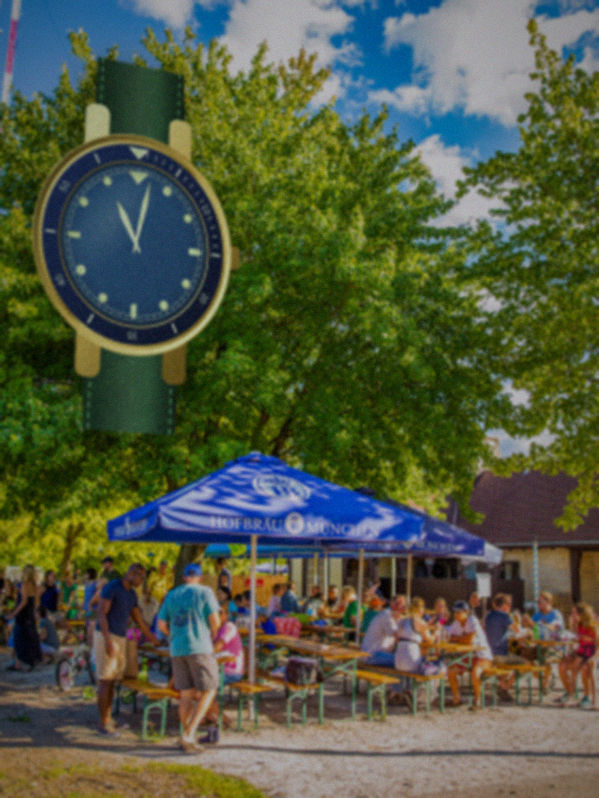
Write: 11,02
